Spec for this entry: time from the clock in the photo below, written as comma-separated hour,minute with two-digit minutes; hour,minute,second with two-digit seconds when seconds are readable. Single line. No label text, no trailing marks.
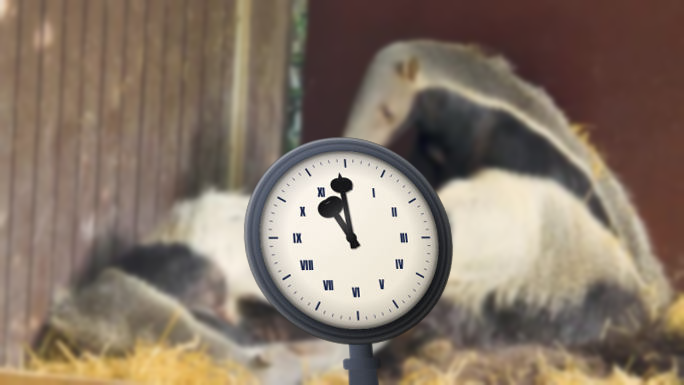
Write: 10,59
